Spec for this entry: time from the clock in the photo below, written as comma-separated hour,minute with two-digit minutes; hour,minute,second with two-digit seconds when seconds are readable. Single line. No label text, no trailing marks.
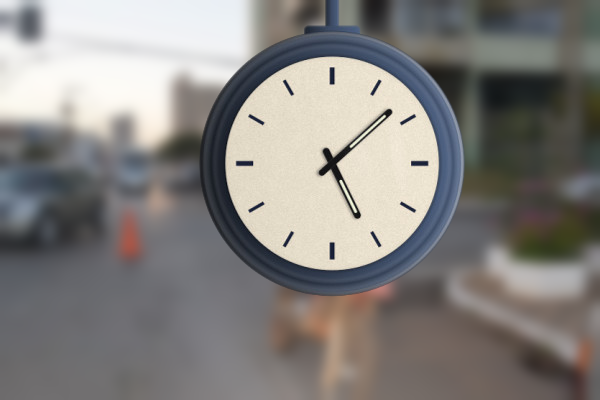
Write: 5,08
